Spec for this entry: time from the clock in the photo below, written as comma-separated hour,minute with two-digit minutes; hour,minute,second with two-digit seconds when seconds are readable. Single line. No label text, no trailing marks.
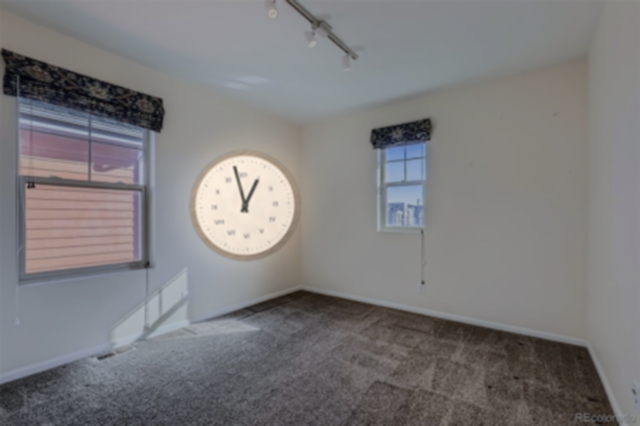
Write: 12,58
